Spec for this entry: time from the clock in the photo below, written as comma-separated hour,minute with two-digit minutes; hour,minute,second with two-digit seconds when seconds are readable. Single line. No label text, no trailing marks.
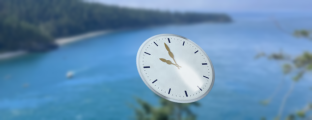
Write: 9,58
